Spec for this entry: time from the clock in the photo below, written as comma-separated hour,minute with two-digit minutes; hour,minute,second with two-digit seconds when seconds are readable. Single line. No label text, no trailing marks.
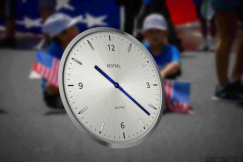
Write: 10,22
